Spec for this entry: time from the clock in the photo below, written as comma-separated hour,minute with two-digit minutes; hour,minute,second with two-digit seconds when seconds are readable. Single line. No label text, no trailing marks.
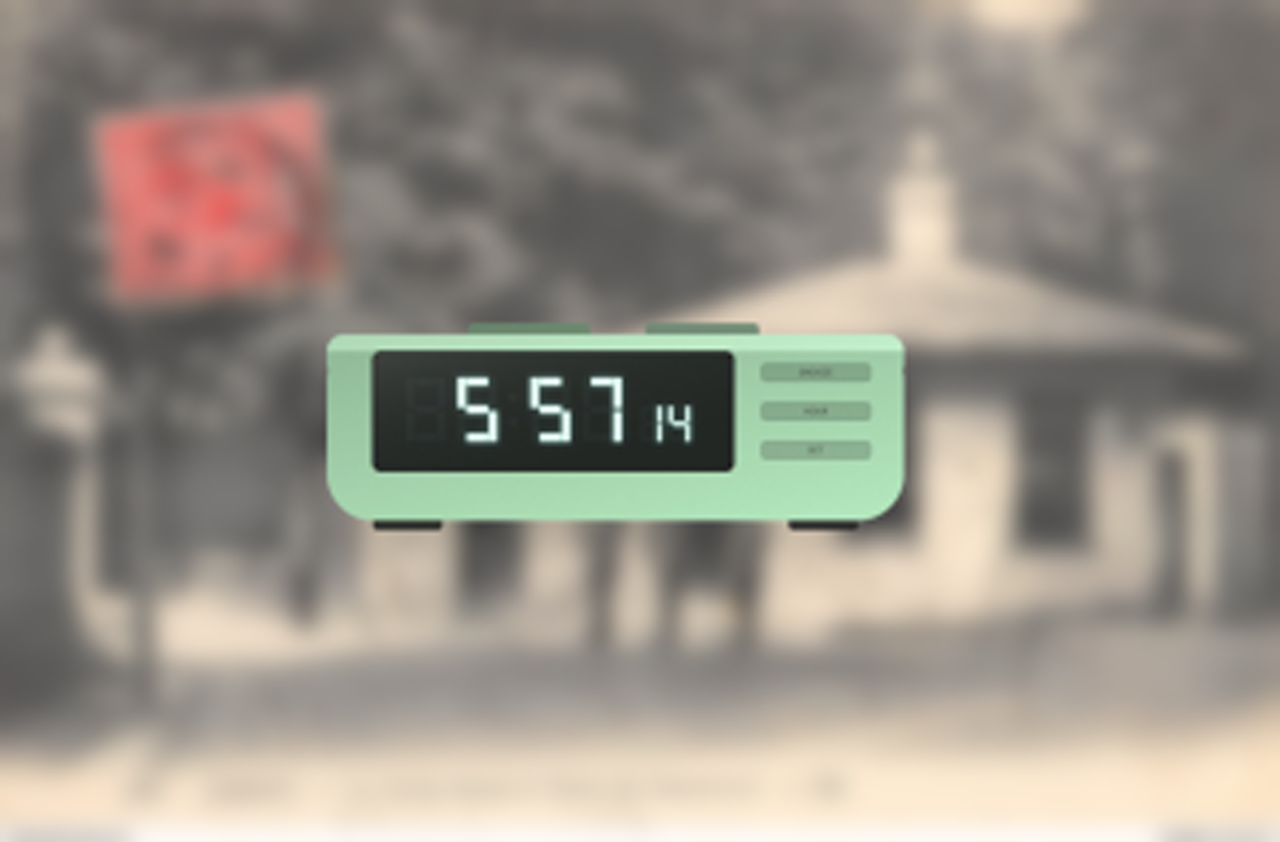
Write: 5,57,14
